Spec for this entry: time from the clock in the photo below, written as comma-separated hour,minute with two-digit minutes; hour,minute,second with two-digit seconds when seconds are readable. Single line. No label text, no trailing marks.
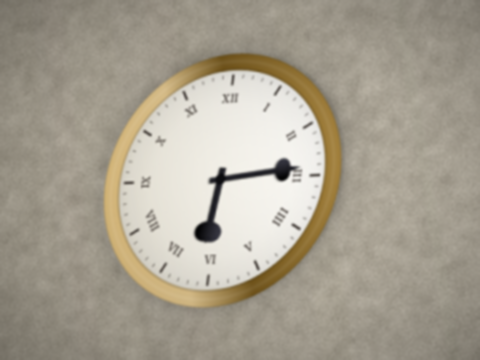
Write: 6,14
